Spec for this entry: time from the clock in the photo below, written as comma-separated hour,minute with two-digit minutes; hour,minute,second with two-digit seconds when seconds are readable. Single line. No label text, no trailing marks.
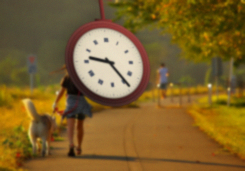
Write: 9,24
